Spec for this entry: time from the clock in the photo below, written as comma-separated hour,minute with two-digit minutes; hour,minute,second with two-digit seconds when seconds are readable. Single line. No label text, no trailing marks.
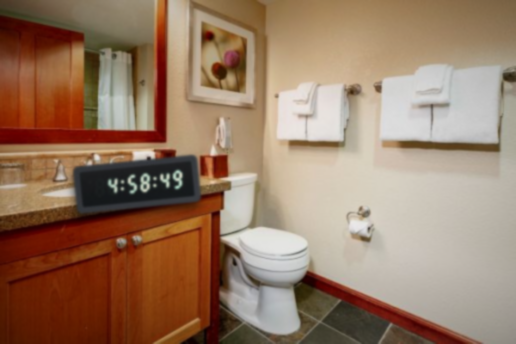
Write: 4,58,49
